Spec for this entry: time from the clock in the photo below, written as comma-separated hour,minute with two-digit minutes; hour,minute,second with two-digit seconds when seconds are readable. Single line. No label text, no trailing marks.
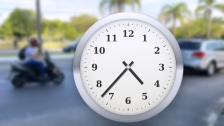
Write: 4,37
